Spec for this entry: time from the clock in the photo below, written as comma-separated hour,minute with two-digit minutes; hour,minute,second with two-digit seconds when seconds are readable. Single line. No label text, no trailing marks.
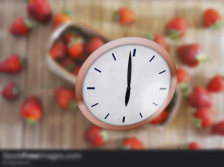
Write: 5,59
